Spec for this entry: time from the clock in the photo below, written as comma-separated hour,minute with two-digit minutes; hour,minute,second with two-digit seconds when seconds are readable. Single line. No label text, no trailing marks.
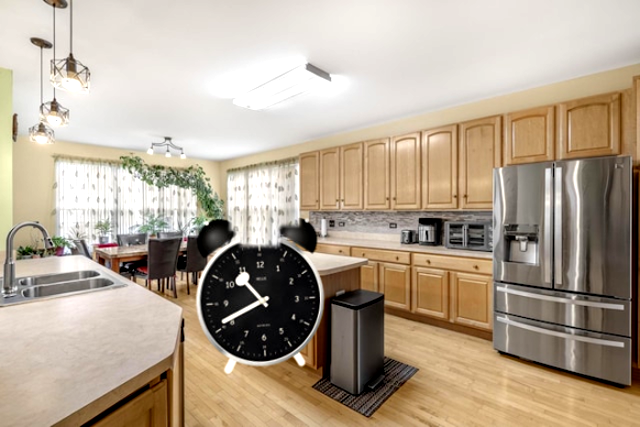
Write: 10,41
